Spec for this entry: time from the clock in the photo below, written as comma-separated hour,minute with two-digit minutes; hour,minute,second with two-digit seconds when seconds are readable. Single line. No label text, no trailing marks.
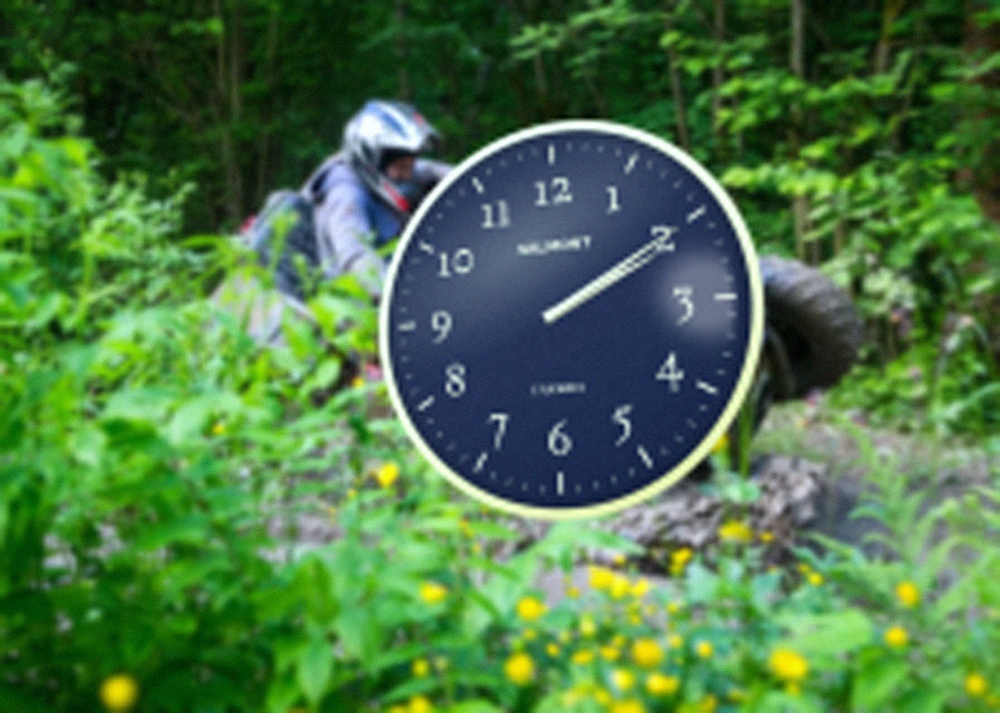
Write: 2,10
